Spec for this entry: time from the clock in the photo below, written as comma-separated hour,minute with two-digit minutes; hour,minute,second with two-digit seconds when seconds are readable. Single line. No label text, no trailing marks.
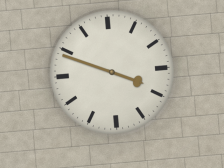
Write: 3,49
